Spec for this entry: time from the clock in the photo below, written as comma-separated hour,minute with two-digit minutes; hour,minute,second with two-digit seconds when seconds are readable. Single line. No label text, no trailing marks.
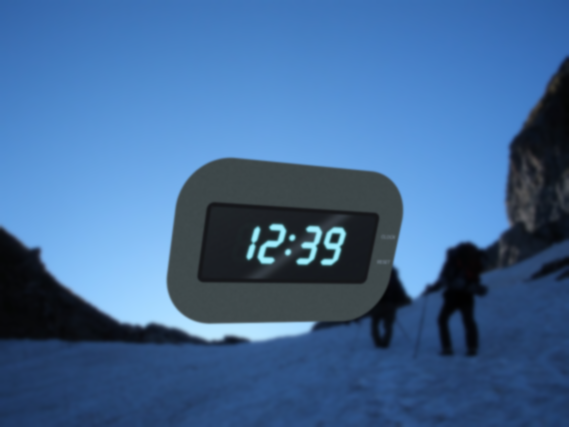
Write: 12,39
